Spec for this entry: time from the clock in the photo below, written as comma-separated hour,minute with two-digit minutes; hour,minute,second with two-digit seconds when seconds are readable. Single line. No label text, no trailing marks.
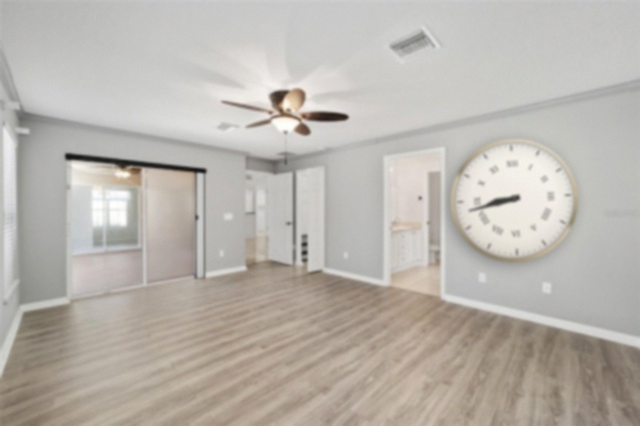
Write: 8,43
